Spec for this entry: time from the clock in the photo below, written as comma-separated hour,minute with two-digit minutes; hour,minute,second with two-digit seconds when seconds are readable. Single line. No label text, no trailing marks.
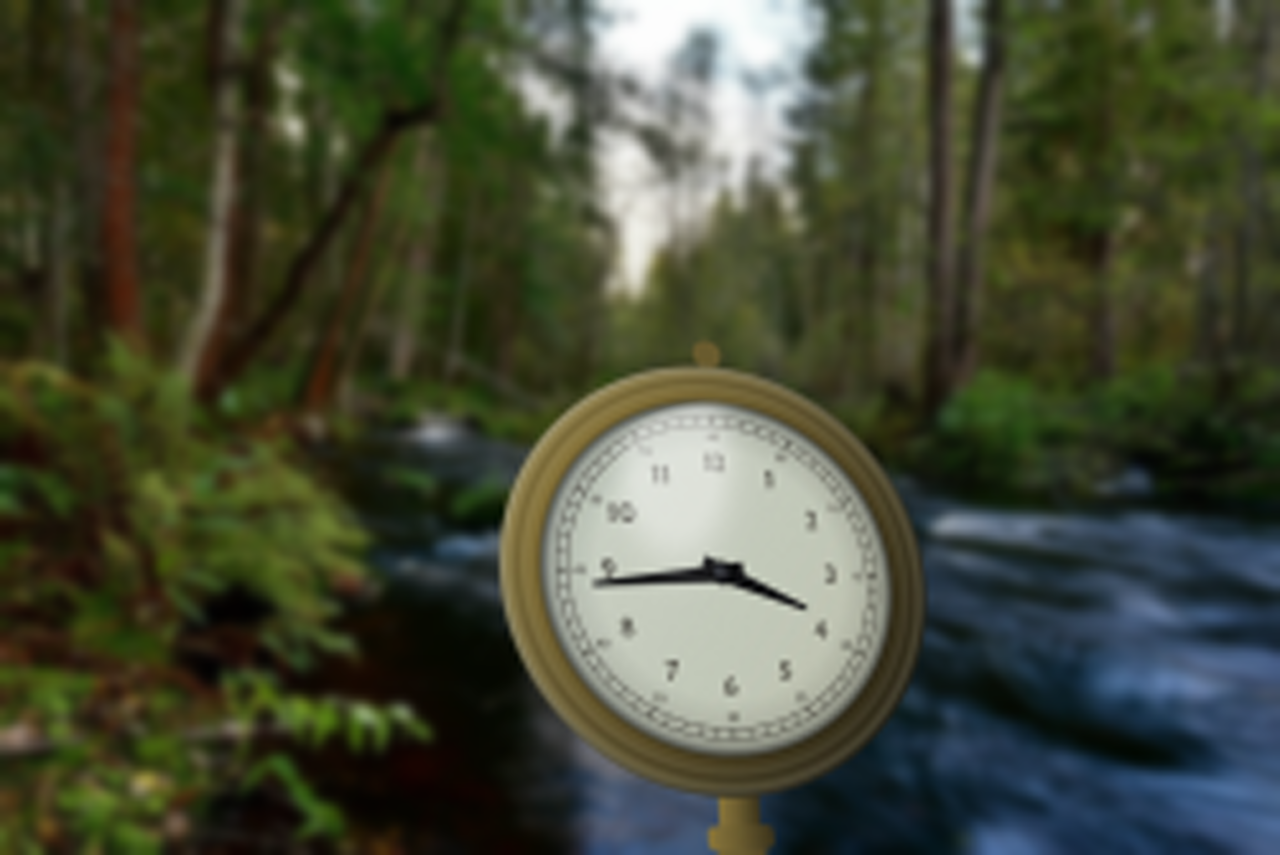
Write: 3,44
